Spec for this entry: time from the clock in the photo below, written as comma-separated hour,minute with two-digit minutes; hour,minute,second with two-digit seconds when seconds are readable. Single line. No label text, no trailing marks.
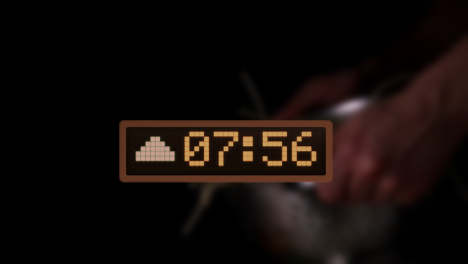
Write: 7,56
